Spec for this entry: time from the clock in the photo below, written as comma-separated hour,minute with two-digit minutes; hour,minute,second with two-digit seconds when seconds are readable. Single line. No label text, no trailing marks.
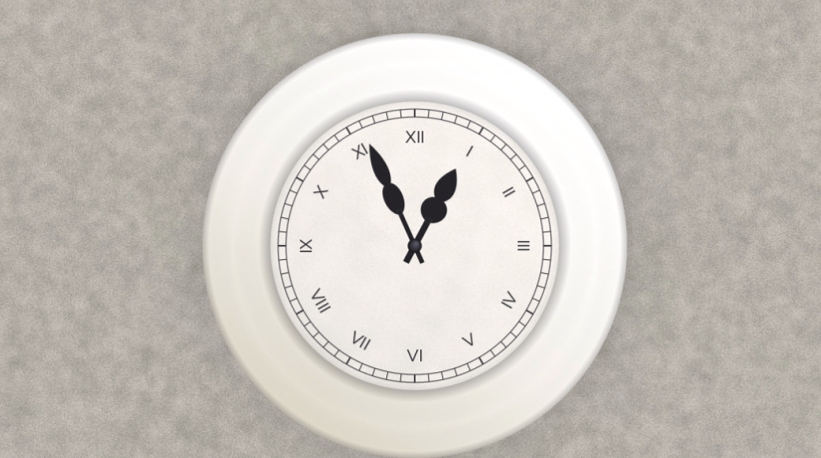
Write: 12,56
